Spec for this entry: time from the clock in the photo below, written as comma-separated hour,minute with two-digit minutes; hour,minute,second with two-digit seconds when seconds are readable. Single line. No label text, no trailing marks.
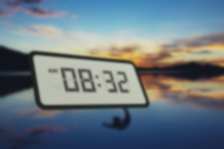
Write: 8,32
